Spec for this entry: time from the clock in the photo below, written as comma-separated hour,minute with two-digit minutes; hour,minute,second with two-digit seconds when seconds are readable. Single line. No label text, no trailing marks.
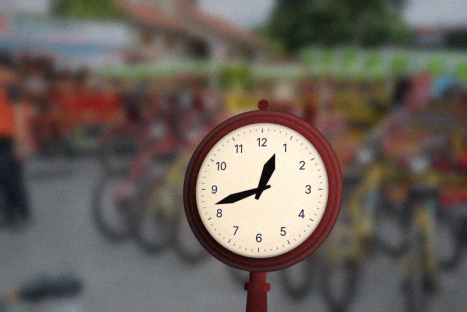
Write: 12,42
